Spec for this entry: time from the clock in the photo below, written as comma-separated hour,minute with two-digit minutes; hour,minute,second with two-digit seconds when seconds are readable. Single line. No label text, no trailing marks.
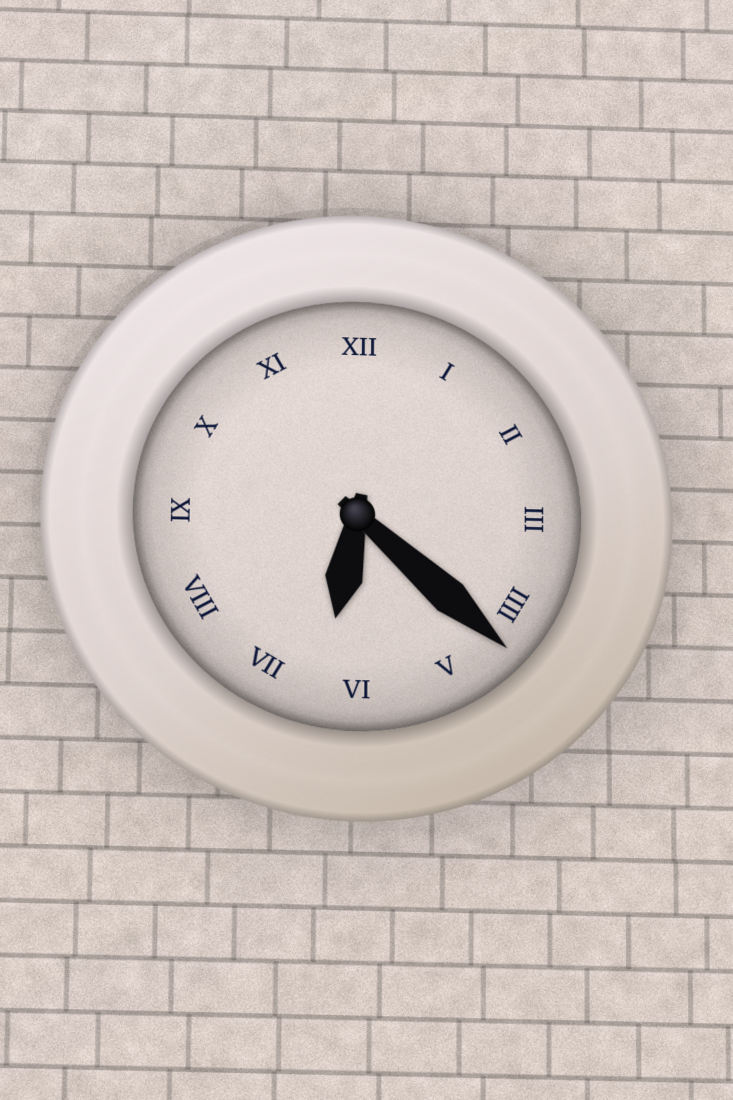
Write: 6,22
